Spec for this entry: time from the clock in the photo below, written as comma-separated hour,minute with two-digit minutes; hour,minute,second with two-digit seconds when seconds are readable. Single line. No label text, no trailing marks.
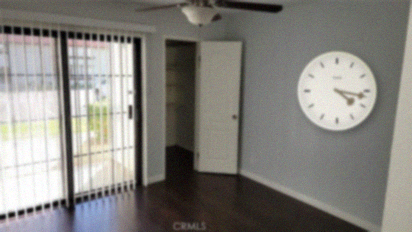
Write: 4,17
